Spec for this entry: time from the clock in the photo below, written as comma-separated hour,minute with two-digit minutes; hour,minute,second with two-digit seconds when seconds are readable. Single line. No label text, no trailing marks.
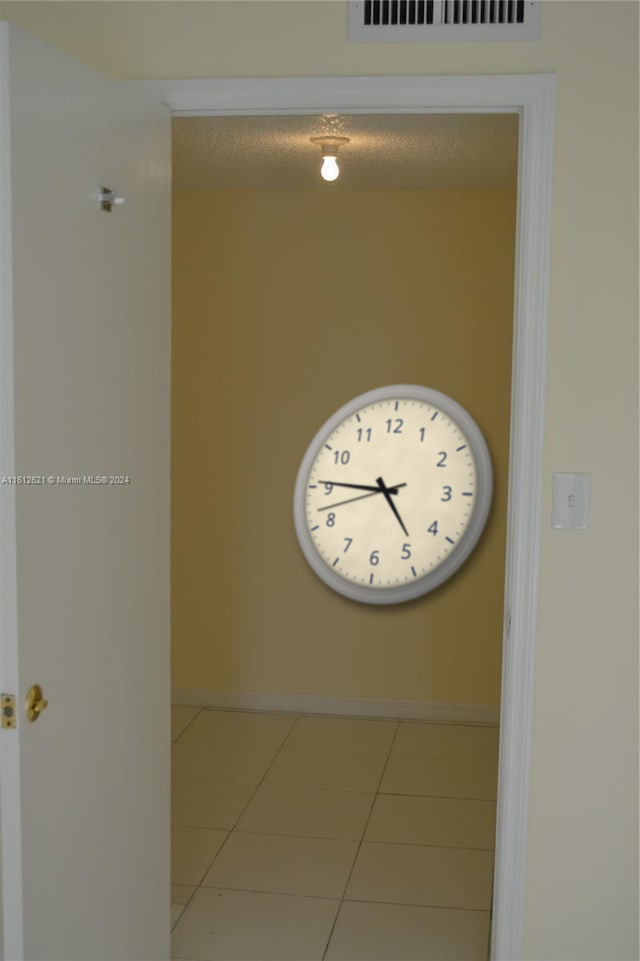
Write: 4,45,42
